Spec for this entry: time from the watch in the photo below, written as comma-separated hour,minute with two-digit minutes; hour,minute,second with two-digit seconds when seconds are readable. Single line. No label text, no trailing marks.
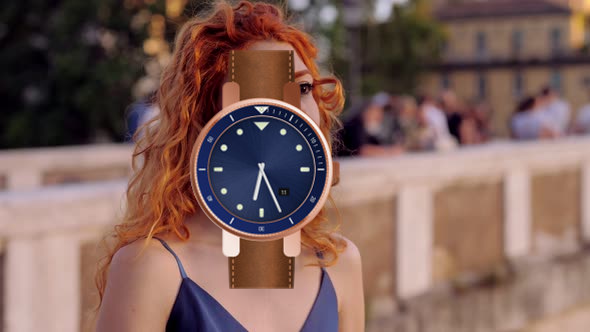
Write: 6,26
